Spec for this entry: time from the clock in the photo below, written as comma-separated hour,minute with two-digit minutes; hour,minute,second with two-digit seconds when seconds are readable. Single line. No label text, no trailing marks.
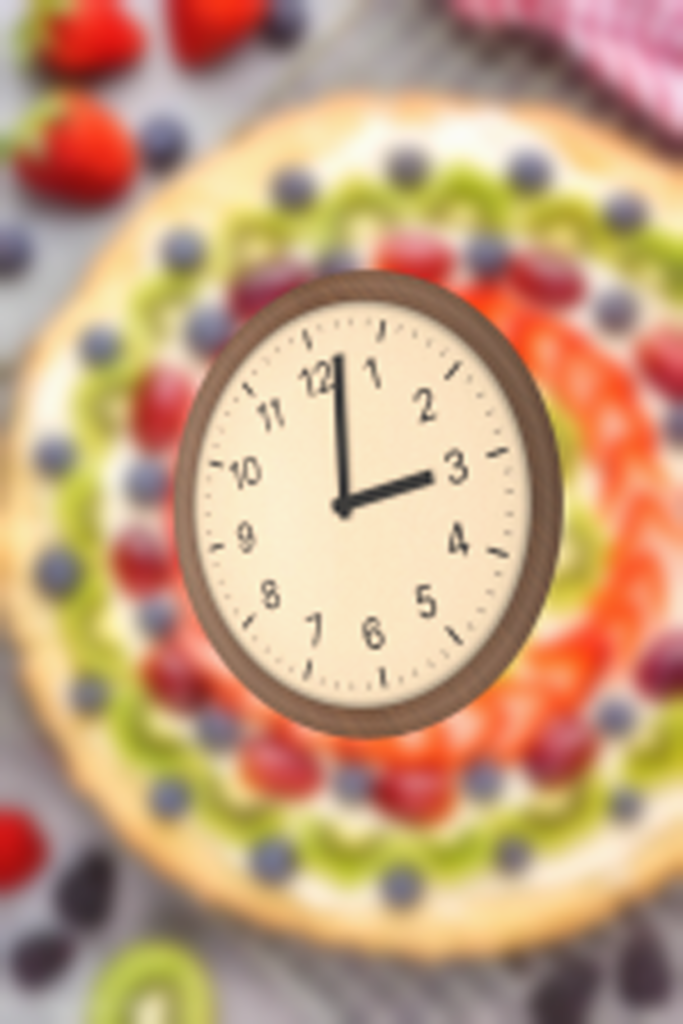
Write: 3,02
